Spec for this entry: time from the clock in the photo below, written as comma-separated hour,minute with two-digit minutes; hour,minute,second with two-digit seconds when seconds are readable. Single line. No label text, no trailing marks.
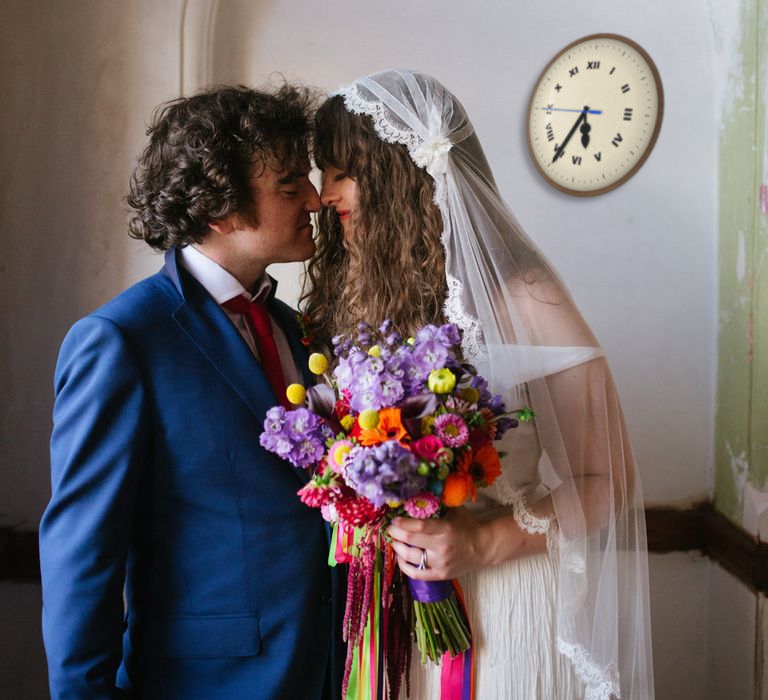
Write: 5,34,45
